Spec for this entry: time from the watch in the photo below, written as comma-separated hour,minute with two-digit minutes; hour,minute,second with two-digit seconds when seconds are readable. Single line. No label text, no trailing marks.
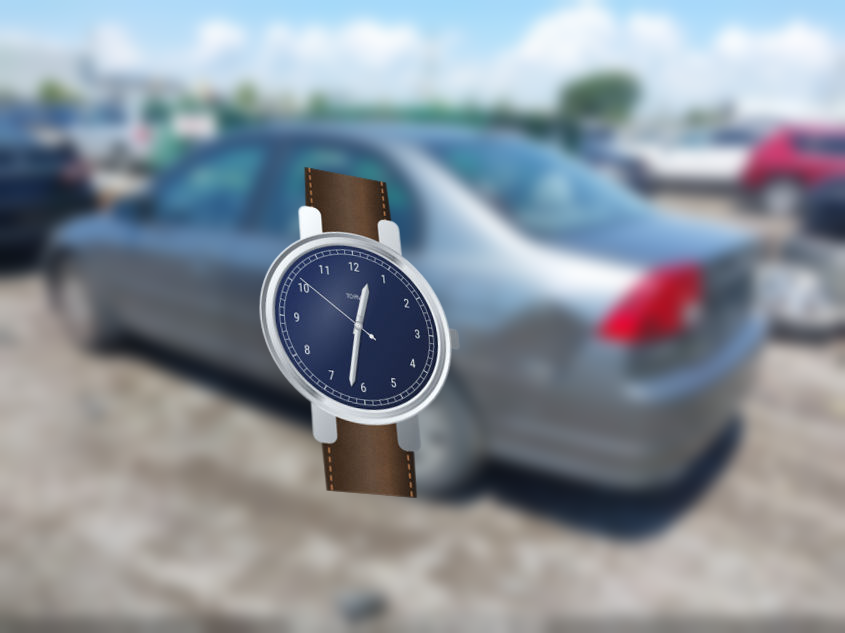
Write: 12,31,51
